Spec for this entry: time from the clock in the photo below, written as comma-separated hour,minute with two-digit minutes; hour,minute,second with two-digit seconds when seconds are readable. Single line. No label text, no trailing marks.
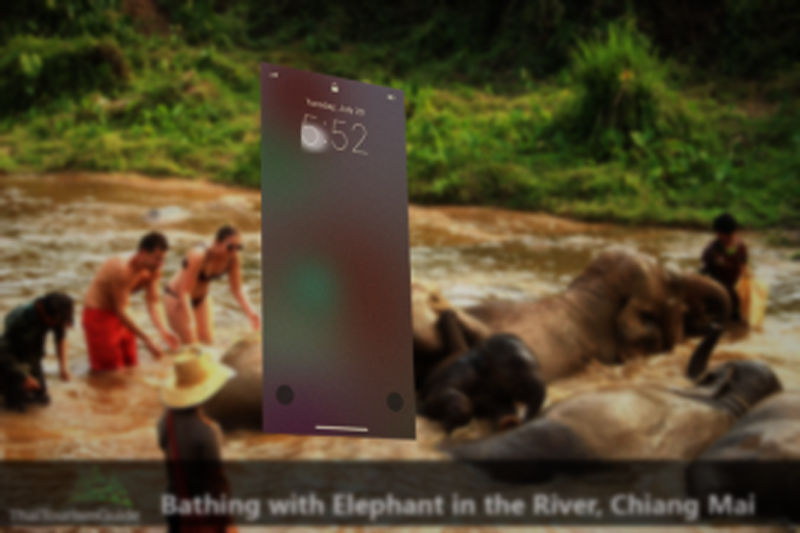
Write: 5,52
